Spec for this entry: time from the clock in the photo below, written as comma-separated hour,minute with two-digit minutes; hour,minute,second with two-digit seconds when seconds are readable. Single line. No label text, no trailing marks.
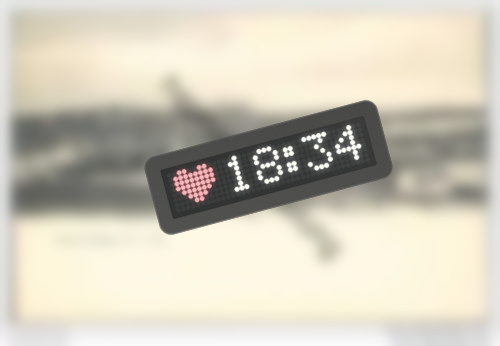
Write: 18,34
